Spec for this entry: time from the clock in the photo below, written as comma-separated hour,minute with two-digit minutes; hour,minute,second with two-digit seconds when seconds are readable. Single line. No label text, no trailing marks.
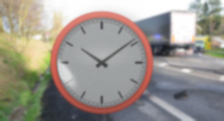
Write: 10,09
